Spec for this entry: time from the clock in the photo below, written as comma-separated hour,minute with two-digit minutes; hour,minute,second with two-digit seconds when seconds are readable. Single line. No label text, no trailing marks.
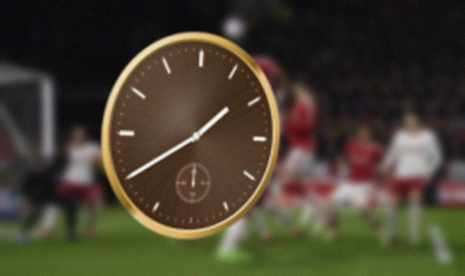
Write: 1,40
